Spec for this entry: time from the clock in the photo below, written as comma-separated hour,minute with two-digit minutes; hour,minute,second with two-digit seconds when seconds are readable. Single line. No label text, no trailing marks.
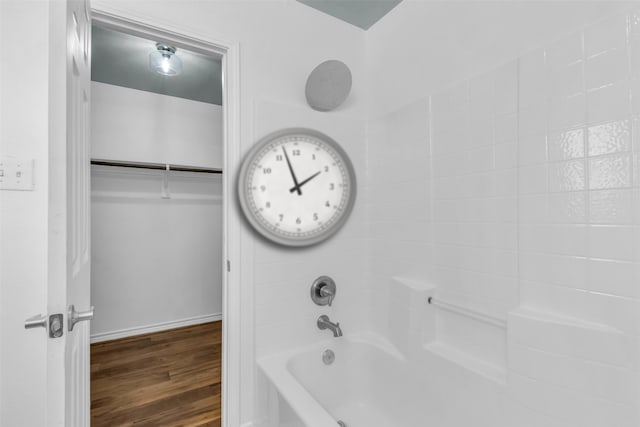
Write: 1,57
